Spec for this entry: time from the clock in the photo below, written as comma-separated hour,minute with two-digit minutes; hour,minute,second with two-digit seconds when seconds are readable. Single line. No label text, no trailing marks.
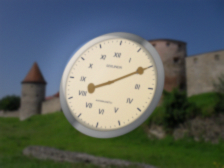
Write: 8,10
